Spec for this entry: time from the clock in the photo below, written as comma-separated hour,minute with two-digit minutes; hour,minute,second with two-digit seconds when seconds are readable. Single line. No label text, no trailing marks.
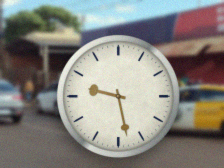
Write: 9,28
